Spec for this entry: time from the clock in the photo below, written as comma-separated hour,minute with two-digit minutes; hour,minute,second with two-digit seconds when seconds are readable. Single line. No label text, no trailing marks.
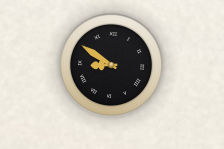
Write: 8,50
